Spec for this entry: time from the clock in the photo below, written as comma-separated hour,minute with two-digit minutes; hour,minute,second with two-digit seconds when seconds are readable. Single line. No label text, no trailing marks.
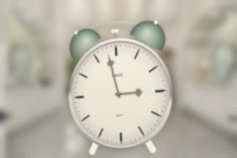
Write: 2,58
